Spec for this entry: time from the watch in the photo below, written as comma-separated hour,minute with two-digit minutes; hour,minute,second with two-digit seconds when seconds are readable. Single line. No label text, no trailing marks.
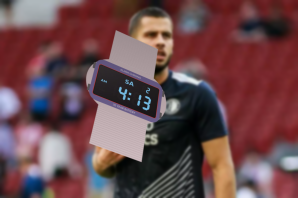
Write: 4,13
